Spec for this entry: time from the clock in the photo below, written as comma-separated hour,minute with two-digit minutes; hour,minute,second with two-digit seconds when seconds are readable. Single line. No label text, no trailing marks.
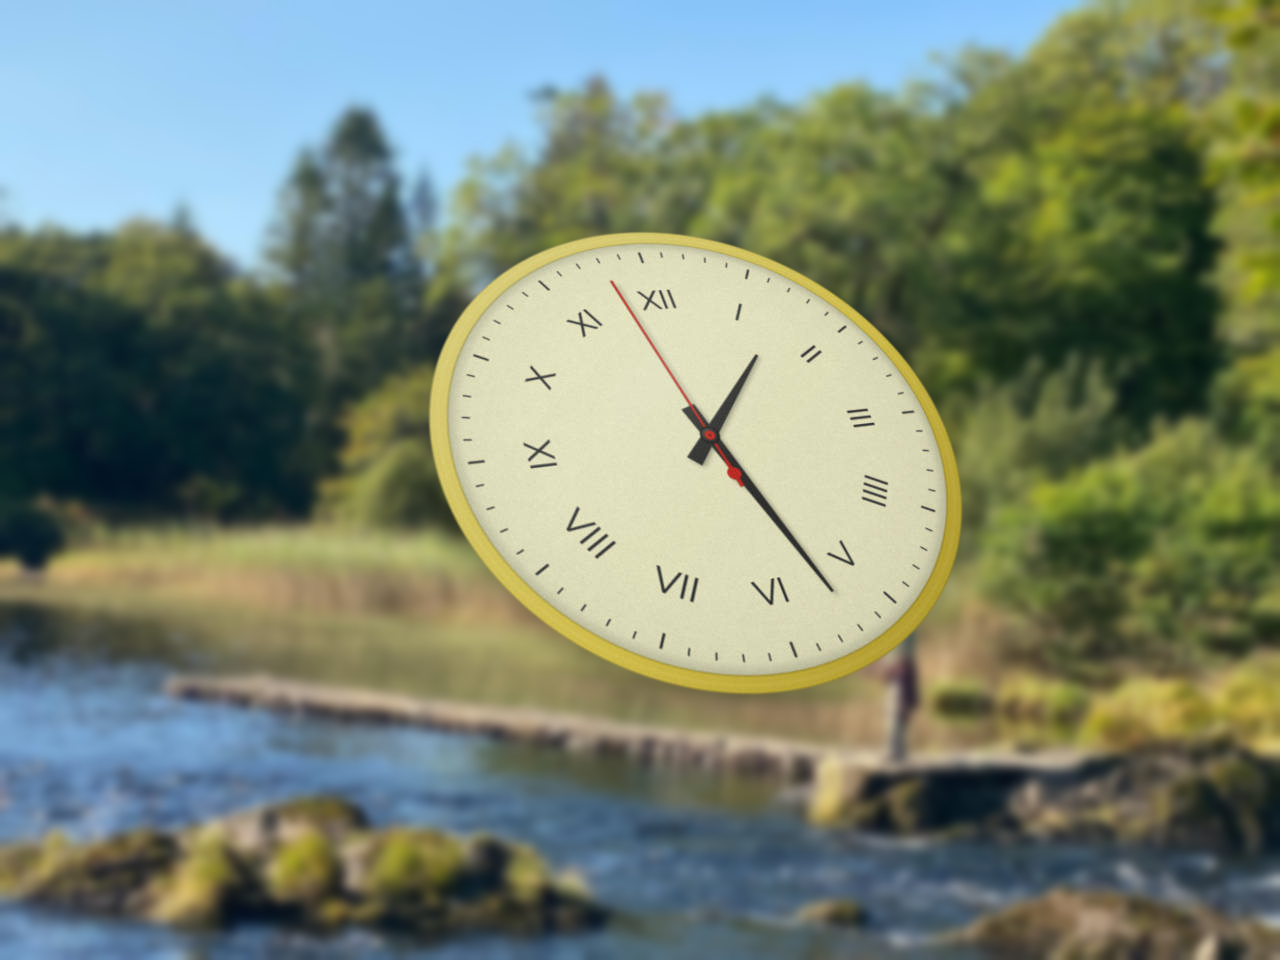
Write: 1,26,58
